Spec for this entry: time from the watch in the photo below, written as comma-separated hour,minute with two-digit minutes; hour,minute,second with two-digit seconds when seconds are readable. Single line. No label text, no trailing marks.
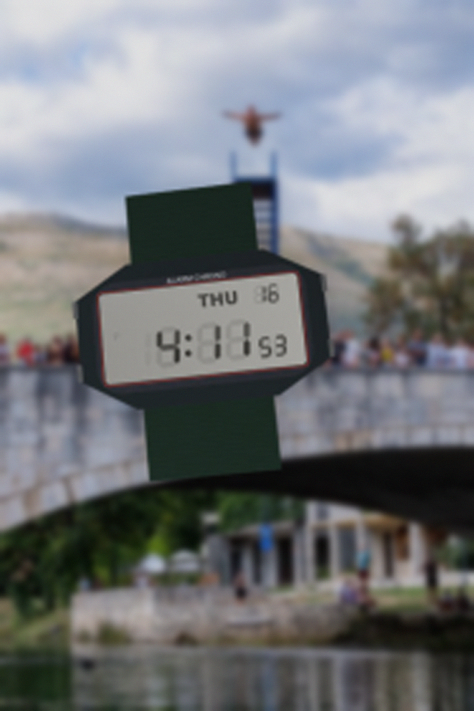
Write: 4,11,53
